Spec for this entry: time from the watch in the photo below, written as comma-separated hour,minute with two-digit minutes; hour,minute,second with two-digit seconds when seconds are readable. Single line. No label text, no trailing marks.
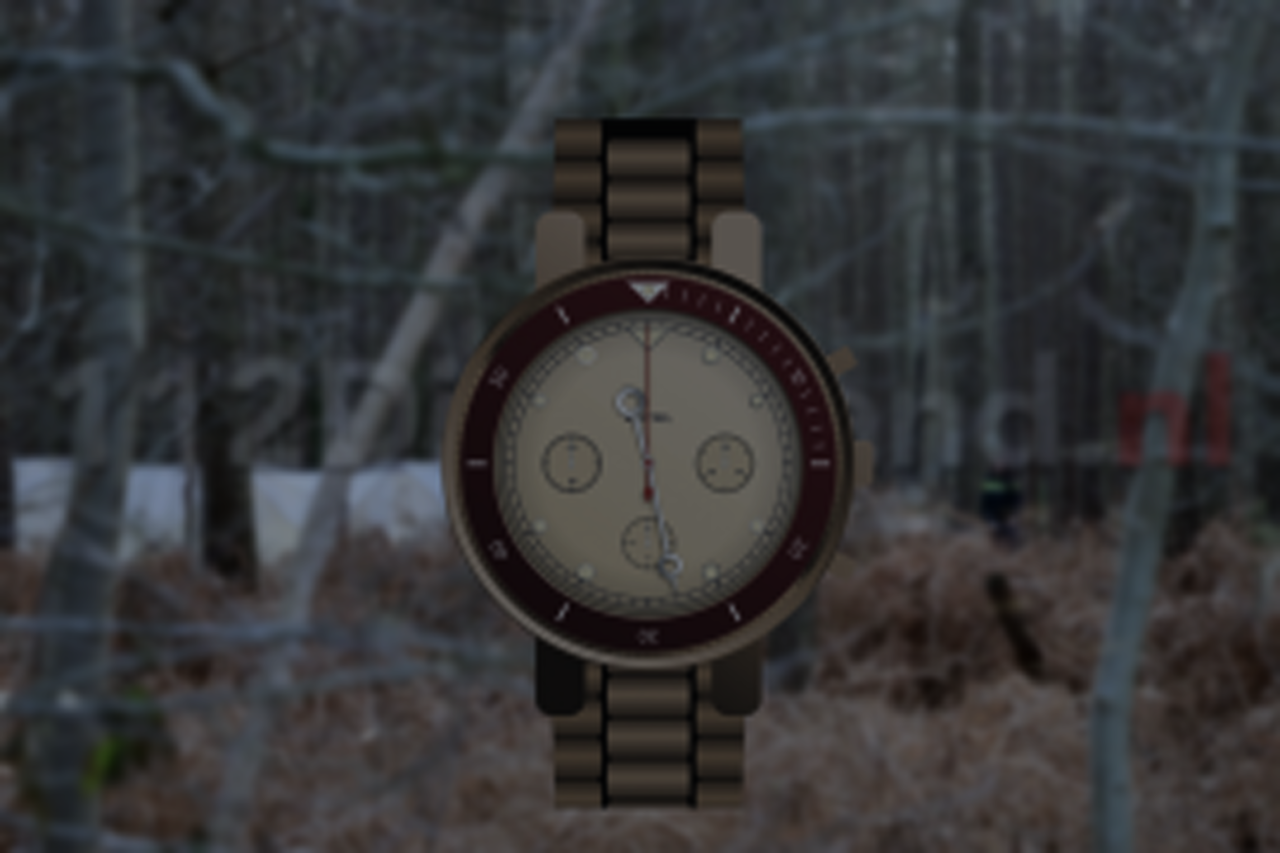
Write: 11,28
